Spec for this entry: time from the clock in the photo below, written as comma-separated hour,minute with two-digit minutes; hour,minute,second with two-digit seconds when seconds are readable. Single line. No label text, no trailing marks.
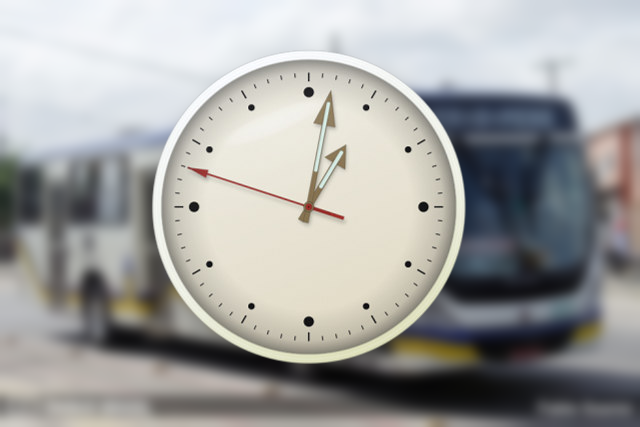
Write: 1,01,48
